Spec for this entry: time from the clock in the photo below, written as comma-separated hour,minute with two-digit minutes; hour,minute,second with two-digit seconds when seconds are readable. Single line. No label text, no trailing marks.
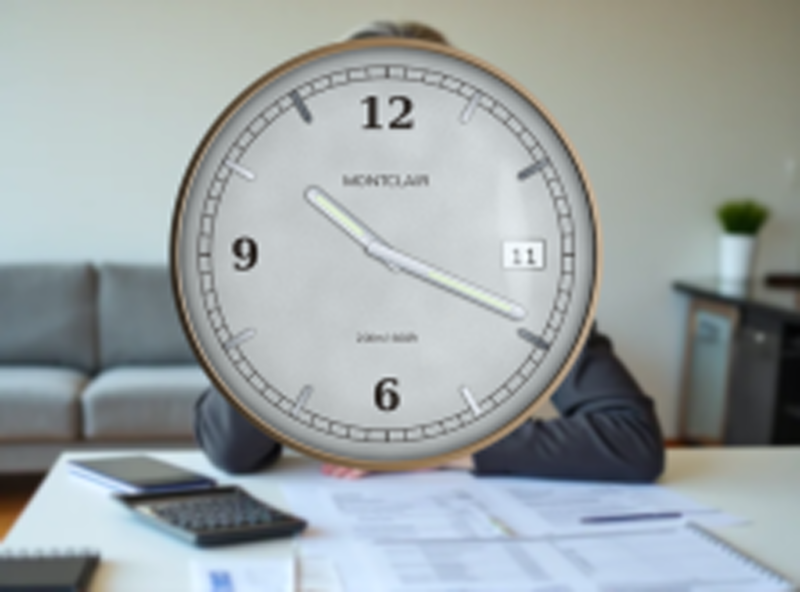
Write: 10,19
